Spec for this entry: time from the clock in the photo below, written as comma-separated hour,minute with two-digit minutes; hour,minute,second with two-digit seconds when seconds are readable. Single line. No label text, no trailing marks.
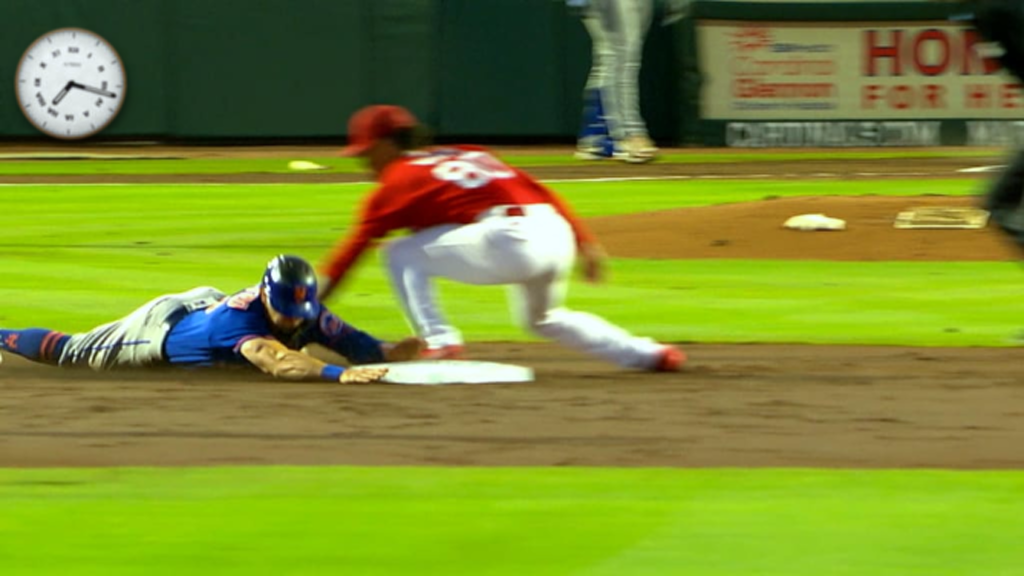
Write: 7,17
